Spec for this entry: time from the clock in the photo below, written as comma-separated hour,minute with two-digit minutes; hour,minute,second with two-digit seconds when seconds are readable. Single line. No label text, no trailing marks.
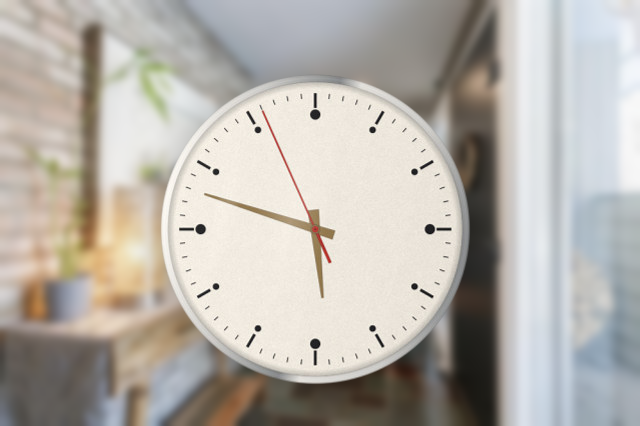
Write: 5,47,56
